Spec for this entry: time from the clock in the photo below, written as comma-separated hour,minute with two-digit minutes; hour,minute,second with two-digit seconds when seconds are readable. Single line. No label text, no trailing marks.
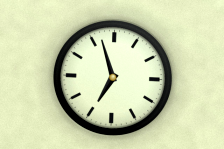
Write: 6,57
